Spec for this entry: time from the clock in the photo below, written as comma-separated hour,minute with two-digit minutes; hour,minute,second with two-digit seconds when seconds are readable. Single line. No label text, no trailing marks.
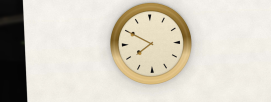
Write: 7,50
